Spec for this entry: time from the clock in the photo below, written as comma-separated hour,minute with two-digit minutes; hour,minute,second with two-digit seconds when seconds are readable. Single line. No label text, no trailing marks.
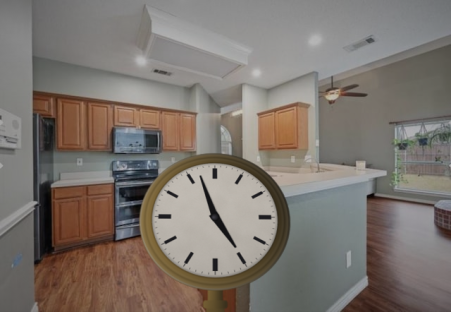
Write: 4,57
